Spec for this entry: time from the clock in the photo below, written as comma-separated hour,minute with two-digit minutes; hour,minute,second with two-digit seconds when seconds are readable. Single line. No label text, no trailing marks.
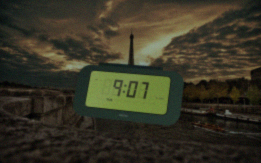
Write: 9,07
